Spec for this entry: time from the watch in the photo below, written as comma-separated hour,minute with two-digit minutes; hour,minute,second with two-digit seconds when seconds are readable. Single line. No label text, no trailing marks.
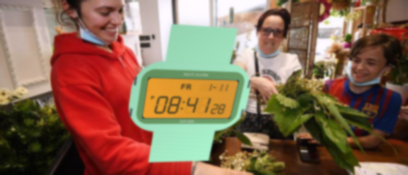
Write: 8,41,28
